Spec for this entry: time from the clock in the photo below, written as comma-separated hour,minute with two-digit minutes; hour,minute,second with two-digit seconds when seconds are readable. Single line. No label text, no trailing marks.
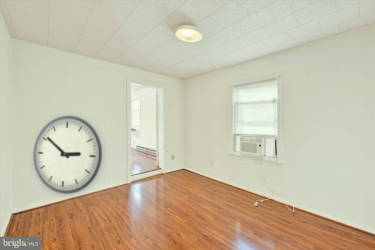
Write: 2,51
